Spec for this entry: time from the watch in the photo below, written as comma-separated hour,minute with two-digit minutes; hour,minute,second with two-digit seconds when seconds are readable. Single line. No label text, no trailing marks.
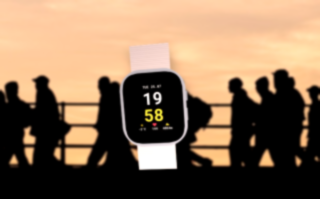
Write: 19,58
